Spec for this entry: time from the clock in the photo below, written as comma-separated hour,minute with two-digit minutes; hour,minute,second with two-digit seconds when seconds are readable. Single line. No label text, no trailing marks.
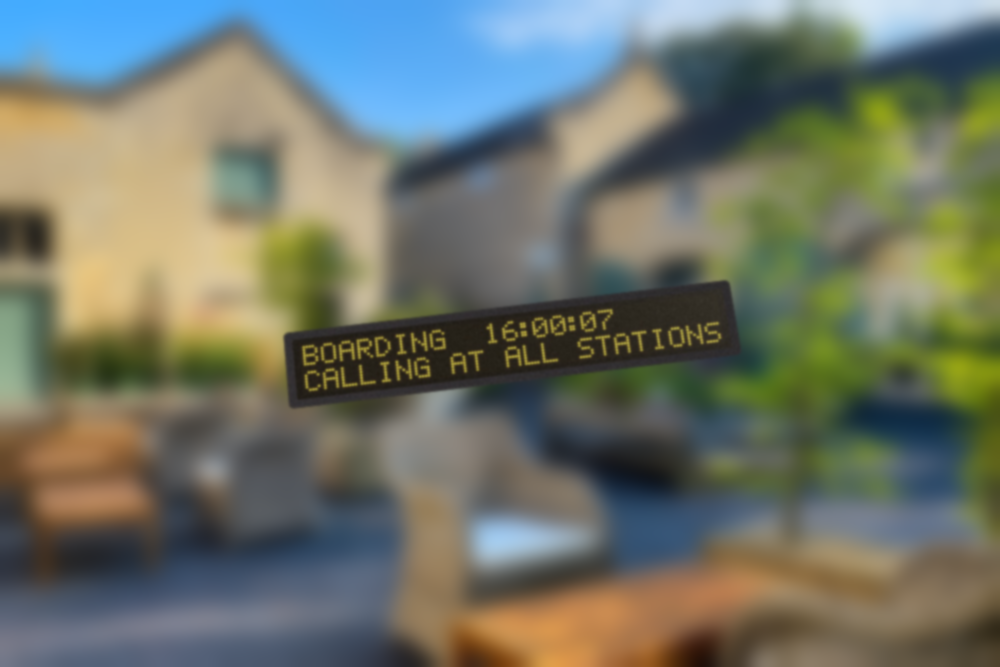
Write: 16,00,07
